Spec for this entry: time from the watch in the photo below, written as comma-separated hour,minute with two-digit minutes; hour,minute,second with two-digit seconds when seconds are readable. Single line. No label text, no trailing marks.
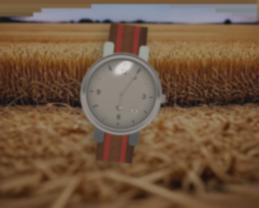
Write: 6,05
